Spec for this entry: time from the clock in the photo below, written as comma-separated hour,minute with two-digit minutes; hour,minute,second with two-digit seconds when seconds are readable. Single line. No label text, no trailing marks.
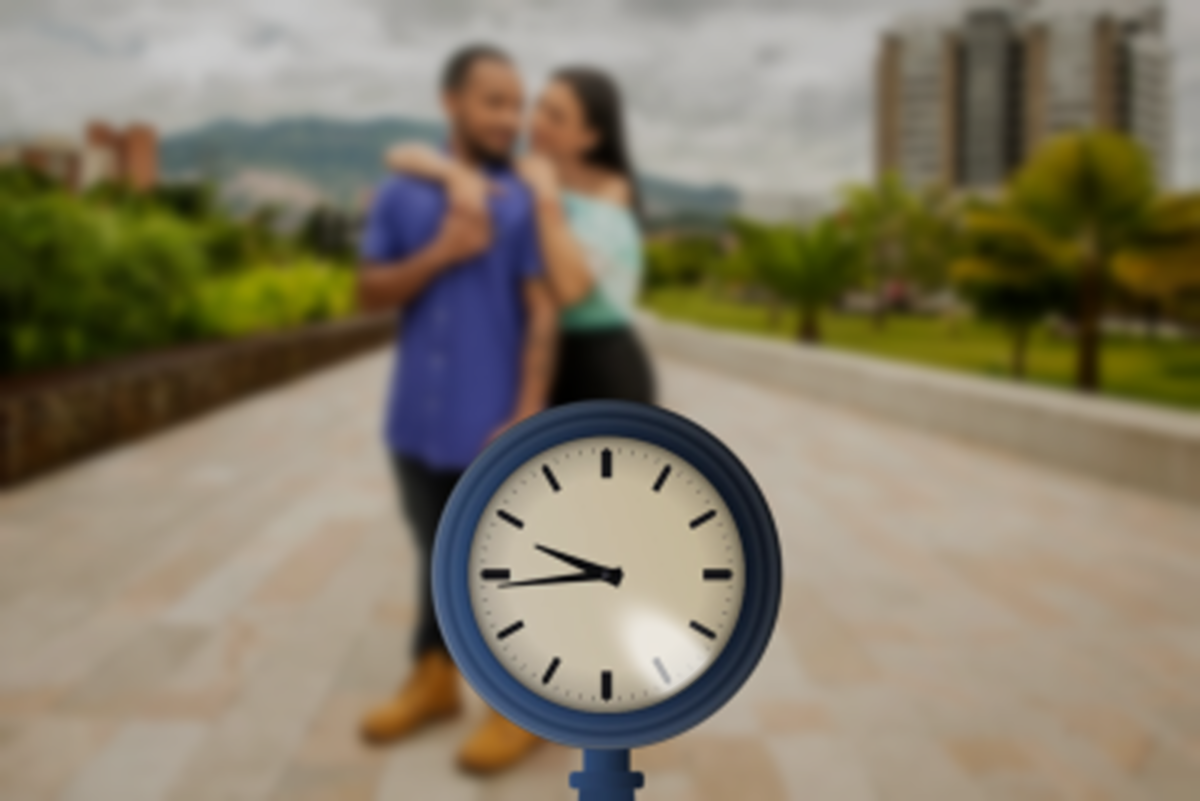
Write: 9,44
